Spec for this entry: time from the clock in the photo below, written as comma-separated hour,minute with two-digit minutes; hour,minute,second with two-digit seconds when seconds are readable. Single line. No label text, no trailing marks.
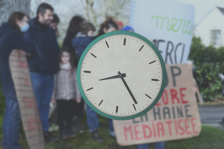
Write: 8,24
